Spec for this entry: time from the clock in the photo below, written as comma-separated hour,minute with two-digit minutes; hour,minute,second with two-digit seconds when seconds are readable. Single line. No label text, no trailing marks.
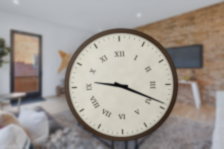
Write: 9,19
